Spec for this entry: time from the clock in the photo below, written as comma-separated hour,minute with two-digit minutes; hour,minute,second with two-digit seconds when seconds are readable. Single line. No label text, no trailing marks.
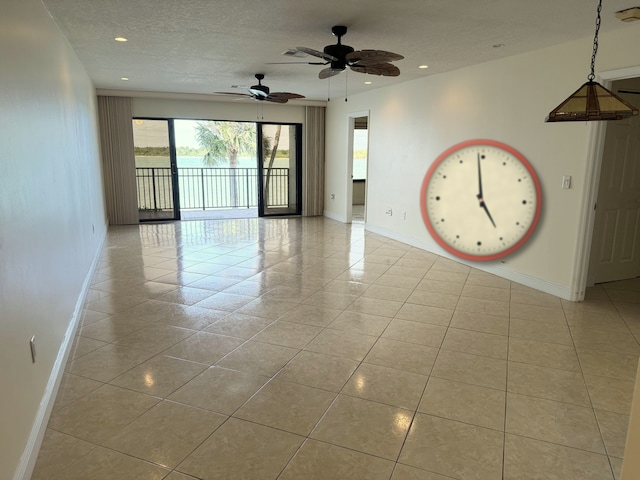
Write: 4,59
